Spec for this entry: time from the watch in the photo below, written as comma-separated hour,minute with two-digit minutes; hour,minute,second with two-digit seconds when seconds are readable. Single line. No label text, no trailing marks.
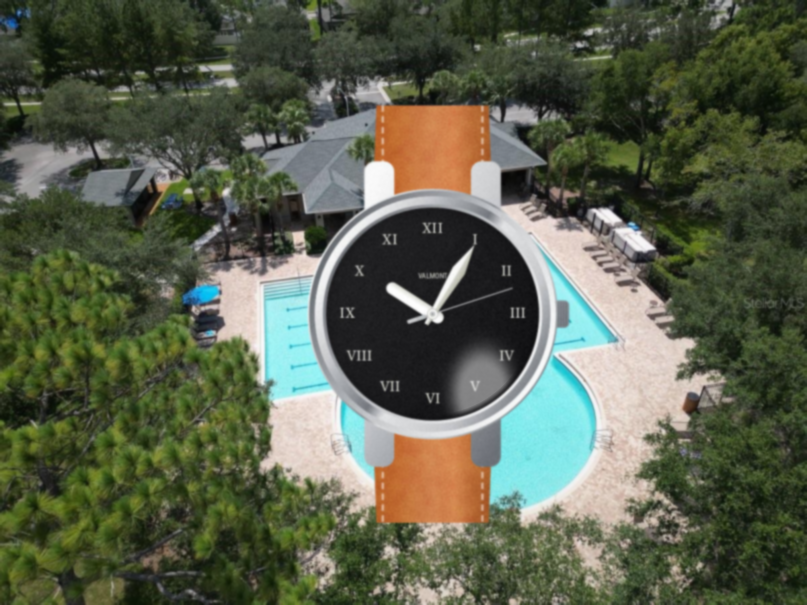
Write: 10,05,12
